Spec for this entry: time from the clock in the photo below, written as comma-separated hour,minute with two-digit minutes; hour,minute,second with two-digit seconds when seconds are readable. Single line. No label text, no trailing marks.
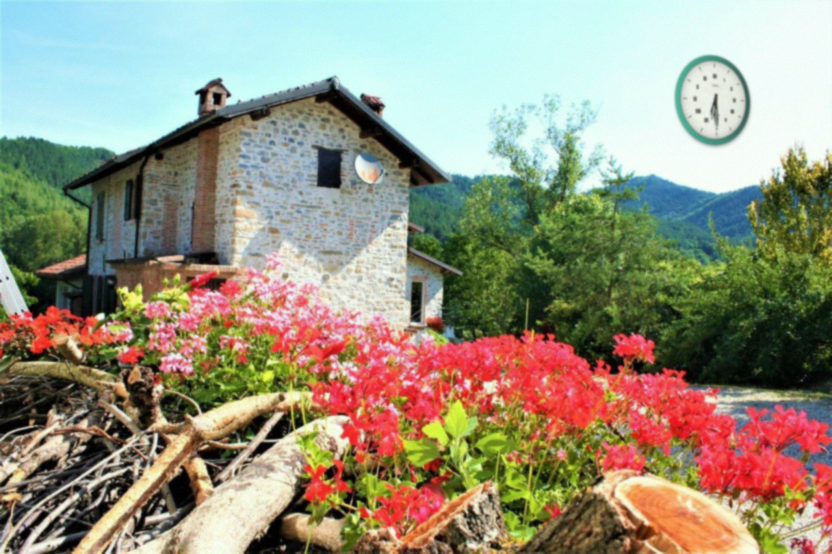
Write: 6,30
